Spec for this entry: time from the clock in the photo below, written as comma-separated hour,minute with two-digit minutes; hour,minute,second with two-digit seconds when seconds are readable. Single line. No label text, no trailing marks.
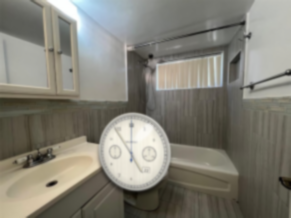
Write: 4,54
